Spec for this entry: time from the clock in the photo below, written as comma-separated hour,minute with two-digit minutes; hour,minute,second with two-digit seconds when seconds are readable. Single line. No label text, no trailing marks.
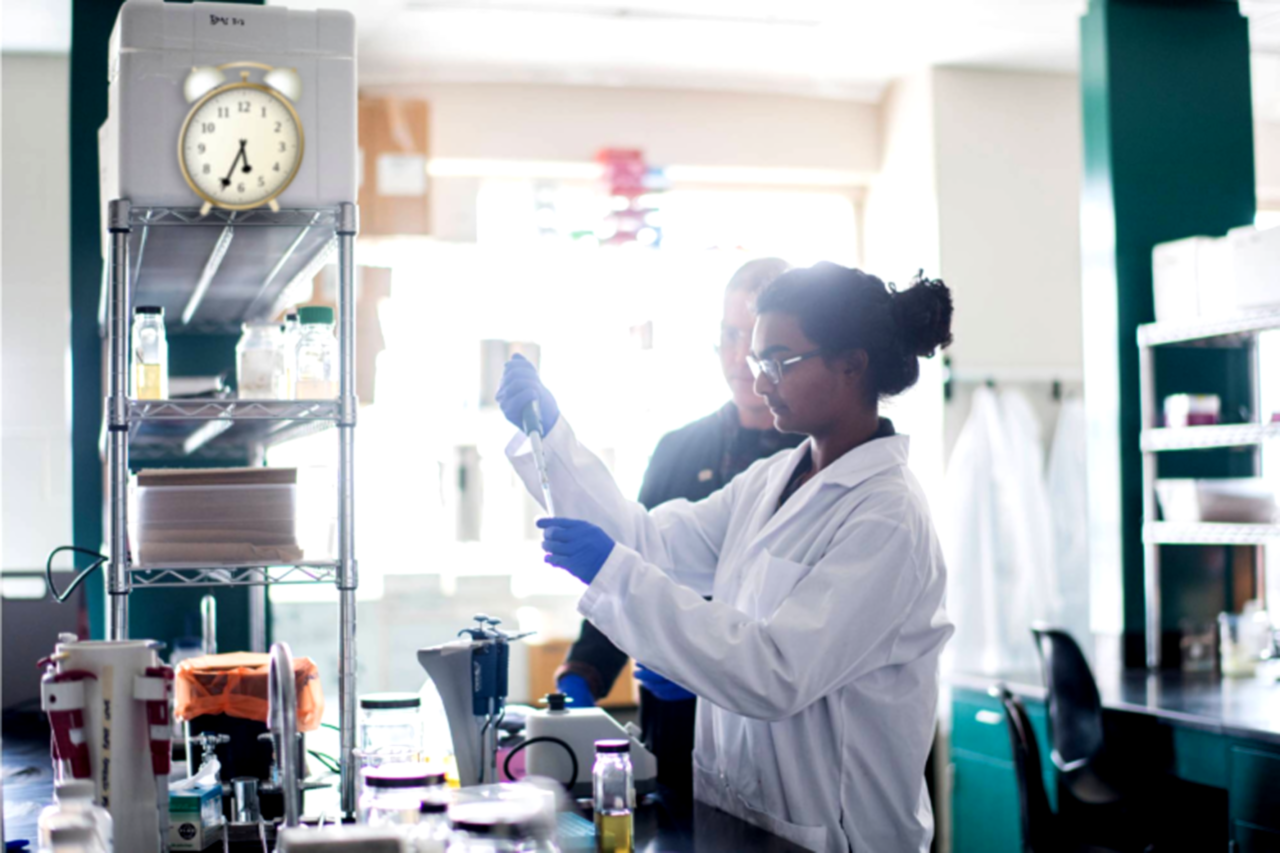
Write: 5,34
